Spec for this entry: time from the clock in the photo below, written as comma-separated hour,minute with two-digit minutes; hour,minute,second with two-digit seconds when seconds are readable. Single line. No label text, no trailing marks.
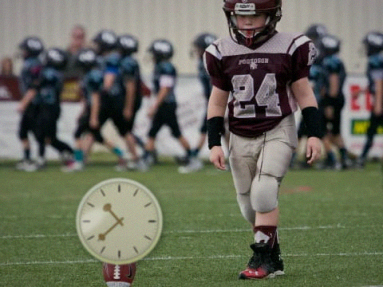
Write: 10,38
